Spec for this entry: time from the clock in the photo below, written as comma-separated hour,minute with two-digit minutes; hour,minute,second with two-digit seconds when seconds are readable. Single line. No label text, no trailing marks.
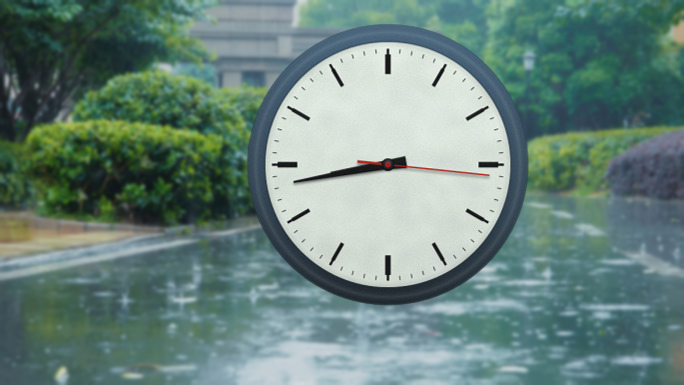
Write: 8,43,16
